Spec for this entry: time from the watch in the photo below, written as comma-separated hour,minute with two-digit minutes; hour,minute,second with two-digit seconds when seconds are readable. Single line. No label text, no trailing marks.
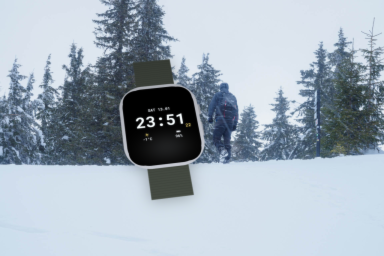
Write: 23,51
